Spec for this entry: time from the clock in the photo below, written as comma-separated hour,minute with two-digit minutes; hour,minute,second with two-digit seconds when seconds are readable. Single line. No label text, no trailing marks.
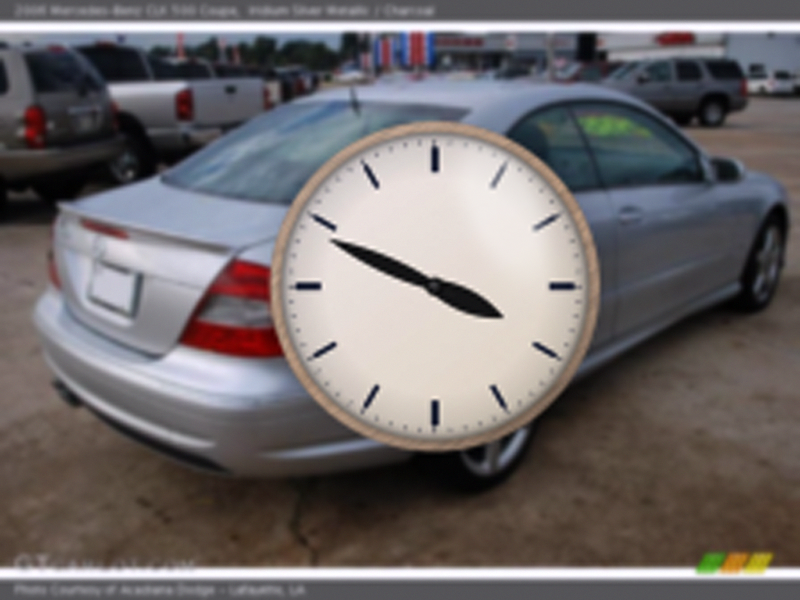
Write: 3,49
